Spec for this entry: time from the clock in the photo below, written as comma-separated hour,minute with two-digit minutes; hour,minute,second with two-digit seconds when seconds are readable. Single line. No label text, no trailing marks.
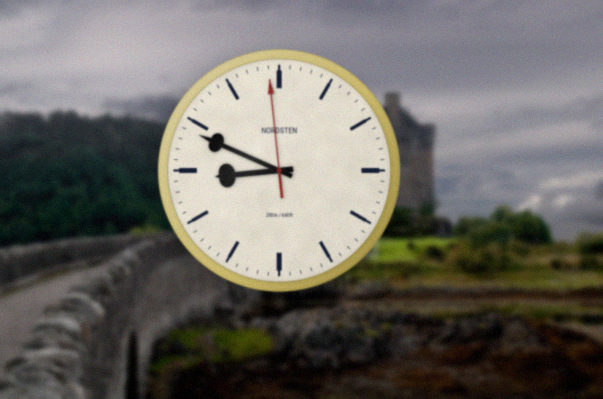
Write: 8,48,59
